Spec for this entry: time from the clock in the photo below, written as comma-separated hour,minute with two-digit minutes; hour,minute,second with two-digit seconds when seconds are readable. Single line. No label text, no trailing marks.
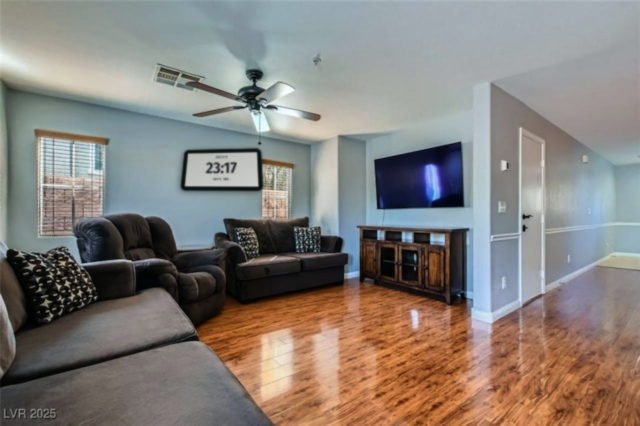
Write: 23,17
